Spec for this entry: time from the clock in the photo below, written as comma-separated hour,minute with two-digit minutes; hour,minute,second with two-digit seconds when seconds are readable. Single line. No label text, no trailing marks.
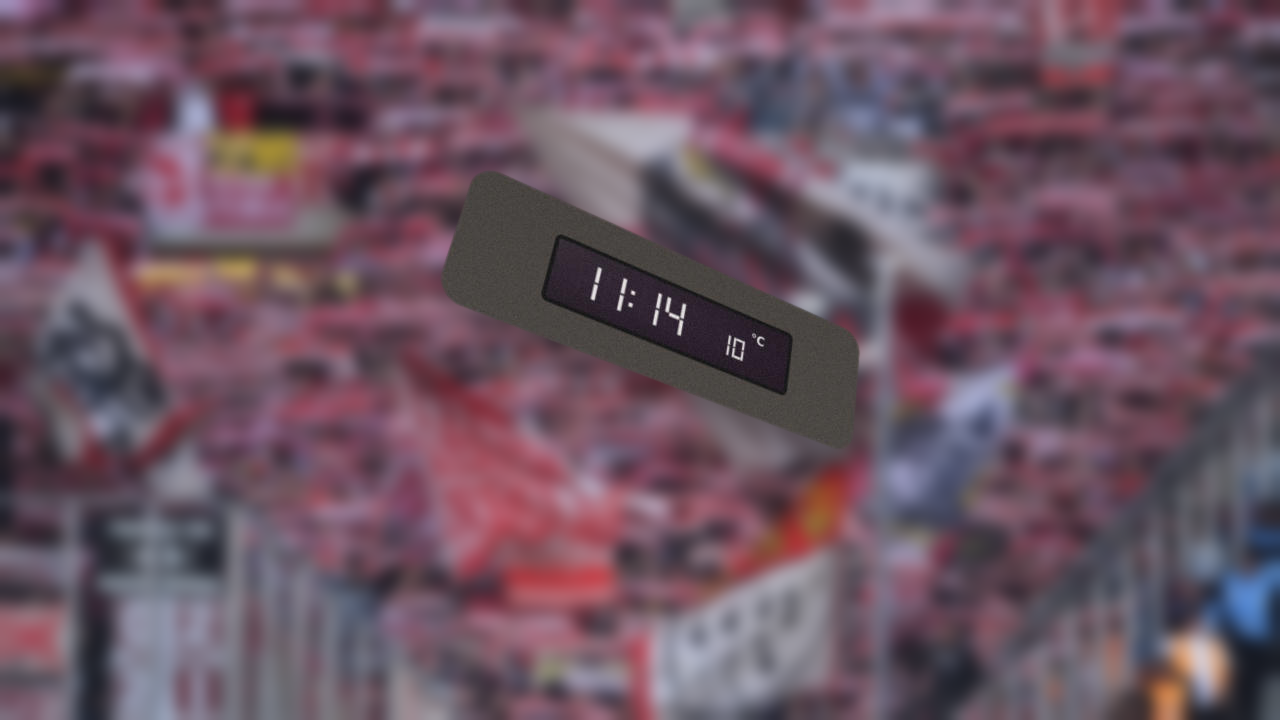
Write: 11,14
